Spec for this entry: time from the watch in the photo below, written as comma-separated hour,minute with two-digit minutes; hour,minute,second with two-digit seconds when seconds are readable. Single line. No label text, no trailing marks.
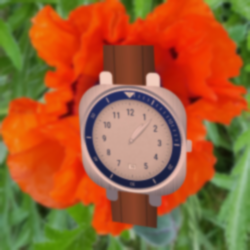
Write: 1,07
